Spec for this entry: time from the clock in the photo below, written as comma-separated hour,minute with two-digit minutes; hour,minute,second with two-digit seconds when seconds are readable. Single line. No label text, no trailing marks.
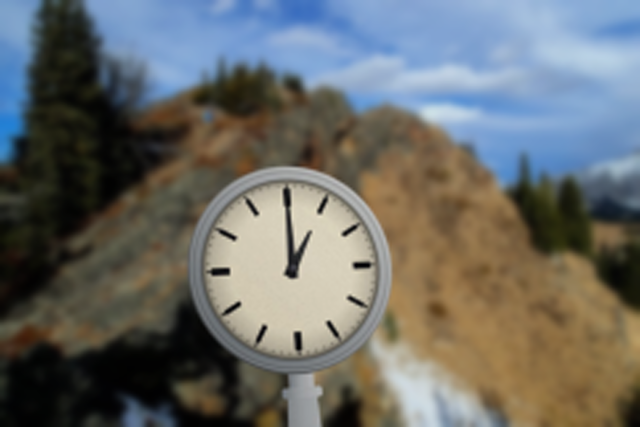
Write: 1,00
